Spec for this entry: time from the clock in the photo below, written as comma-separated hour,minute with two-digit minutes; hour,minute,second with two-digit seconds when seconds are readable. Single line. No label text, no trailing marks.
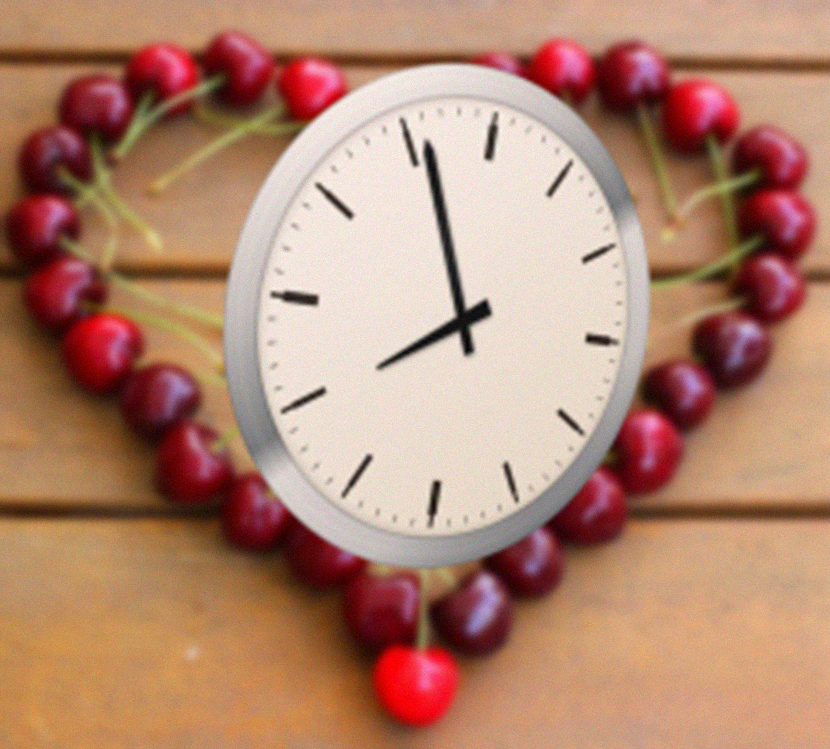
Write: 7,56
